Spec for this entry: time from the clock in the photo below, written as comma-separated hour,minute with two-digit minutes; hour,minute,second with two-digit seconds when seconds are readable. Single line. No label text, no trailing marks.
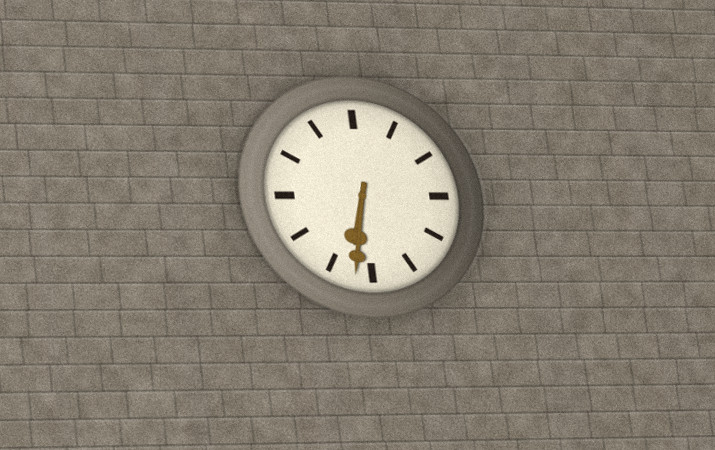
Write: 6,32
